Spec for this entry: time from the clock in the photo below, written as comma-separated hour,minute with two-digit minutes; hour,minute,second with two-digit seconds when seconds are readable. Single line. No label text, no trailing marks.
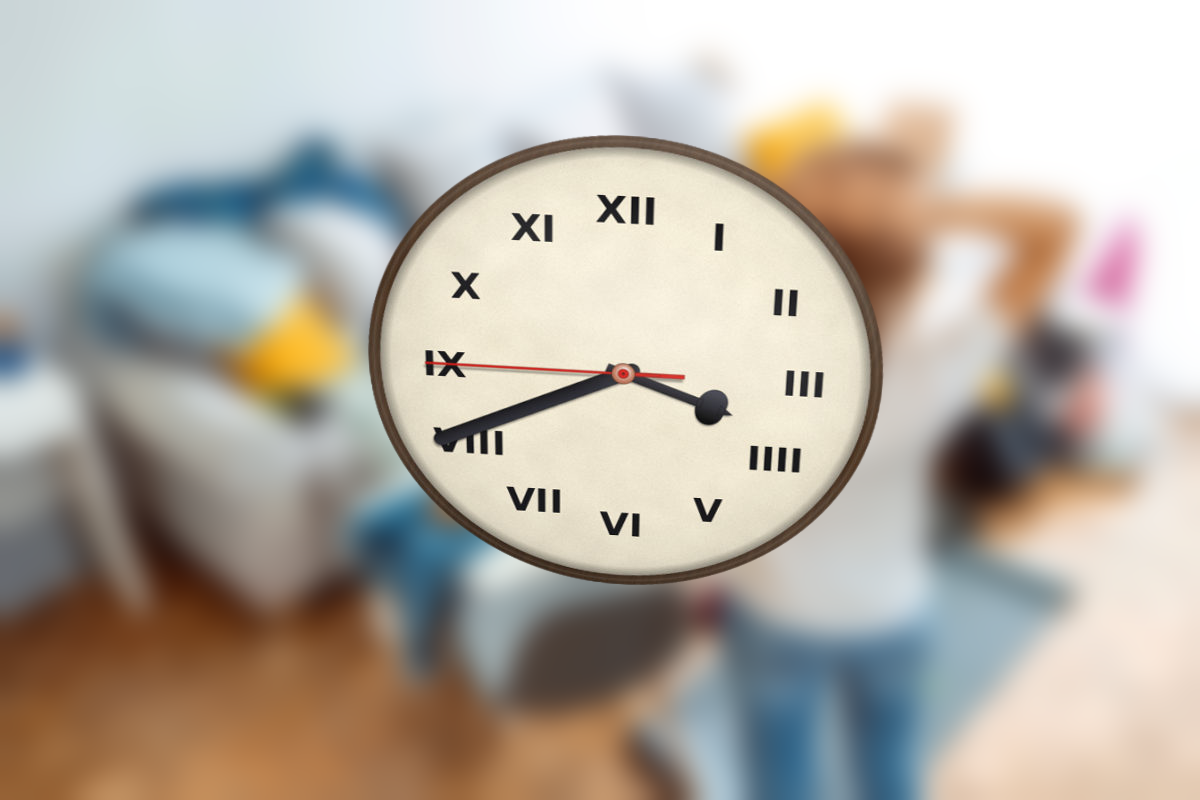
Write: 3,40,45
